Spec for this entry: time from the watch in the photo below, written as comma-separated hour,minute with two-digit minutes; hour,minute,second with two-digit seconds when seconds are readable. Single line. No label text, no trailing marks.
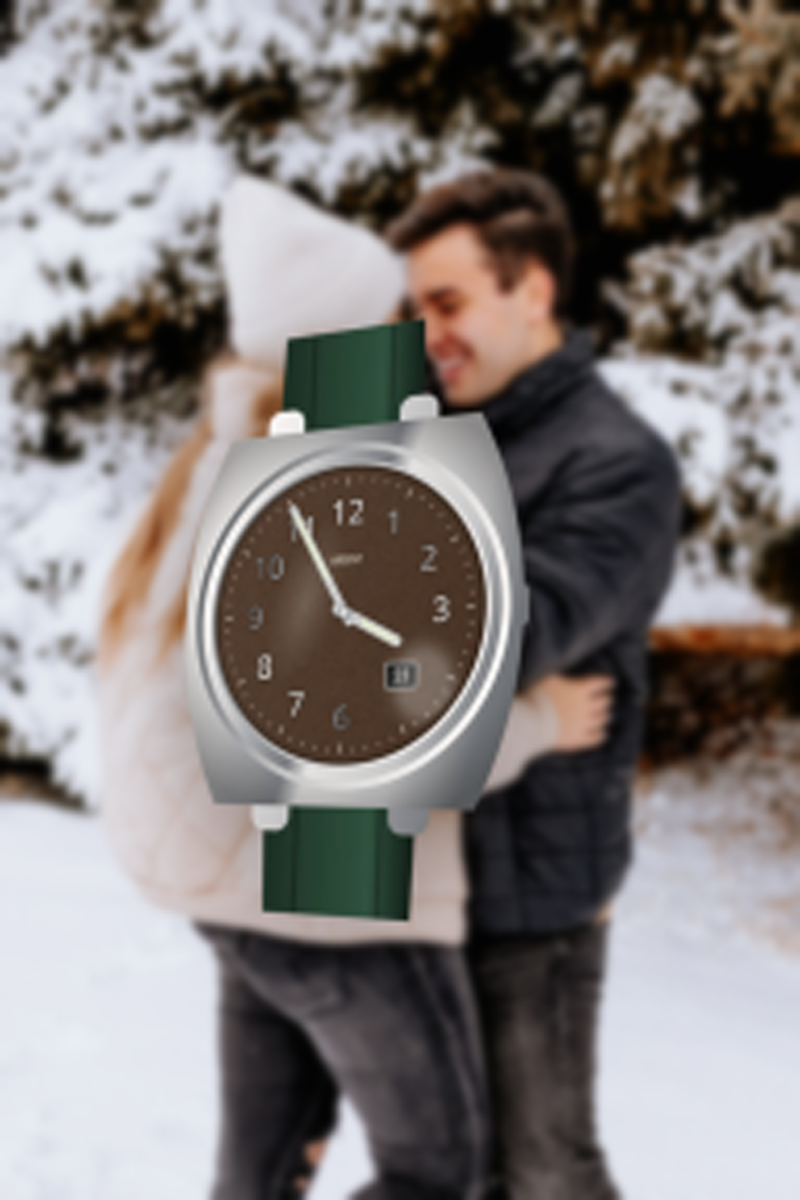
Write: 3,55
